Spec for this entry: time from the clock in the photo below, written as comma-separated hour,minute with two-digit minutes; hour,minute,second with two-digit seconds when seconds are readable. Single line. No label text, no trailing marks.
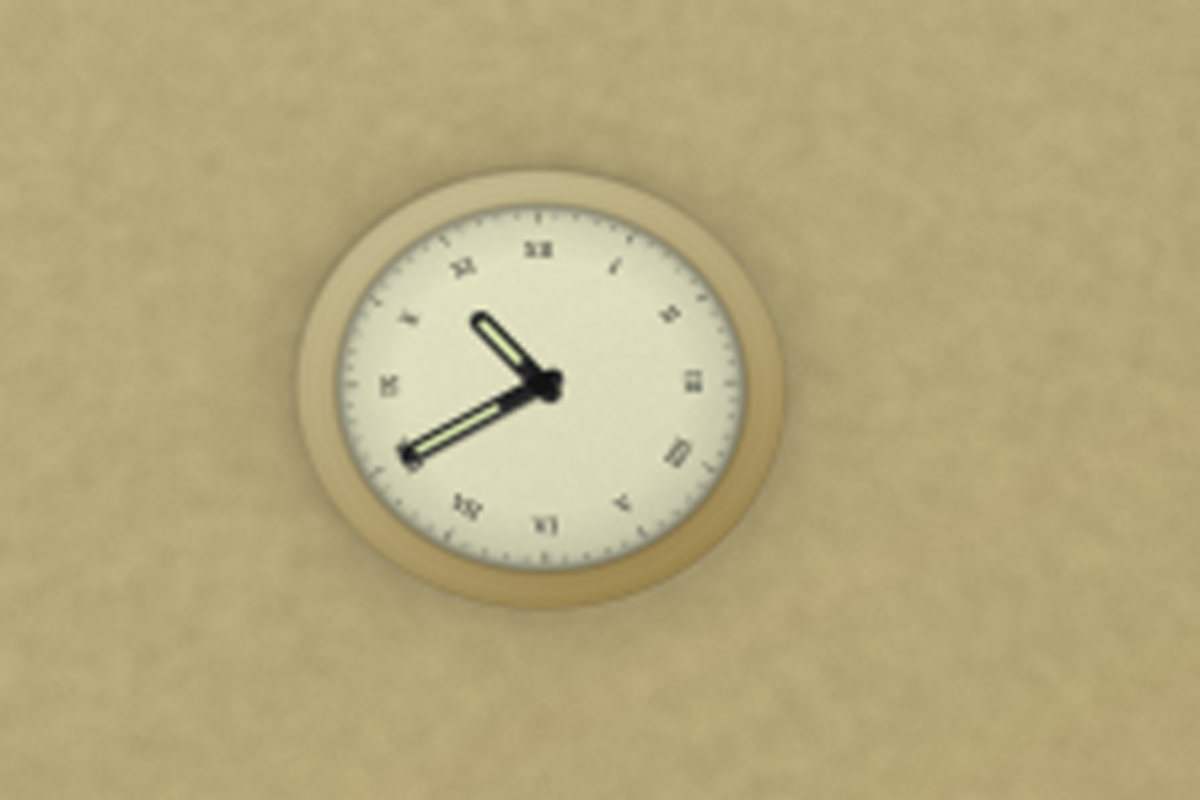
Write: 10,40
